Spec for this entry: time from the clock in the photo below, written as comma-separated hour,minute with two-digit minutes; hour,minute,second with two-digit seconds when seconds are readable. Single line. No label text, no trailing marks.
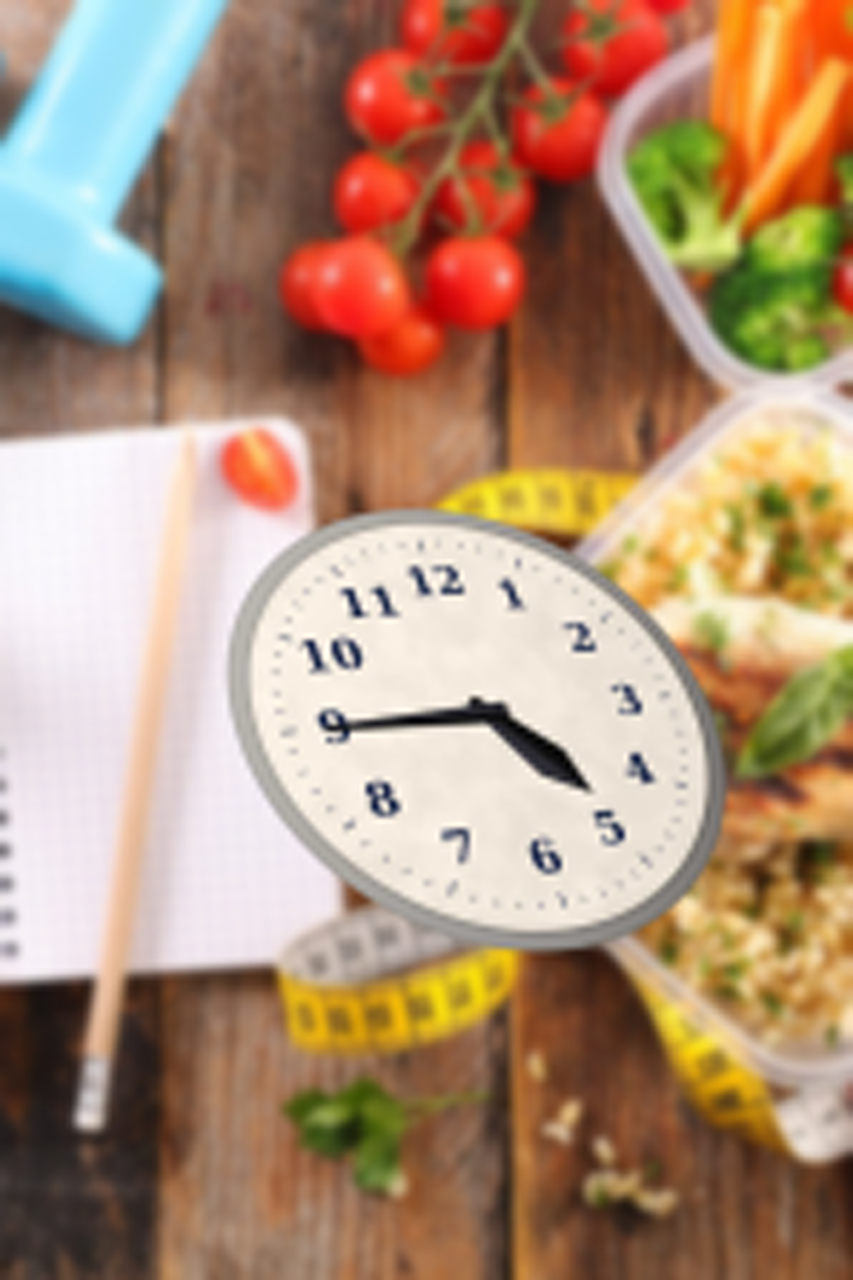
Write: 4,45
